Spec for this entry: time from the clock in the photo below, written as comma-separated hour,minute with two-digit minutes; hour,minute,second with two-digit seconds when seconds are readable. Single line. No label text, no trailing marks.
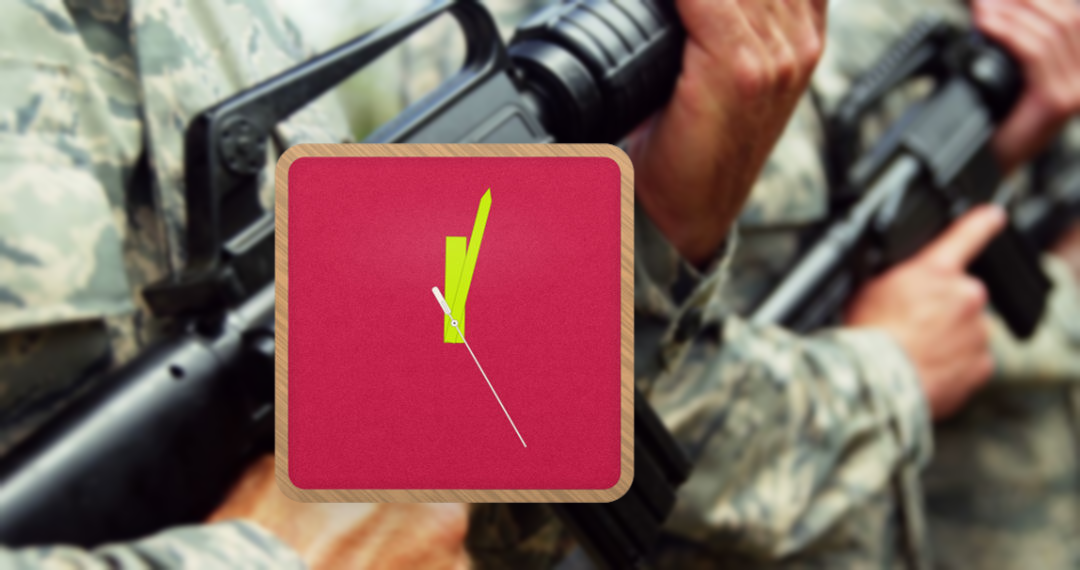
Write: 12,02,25
